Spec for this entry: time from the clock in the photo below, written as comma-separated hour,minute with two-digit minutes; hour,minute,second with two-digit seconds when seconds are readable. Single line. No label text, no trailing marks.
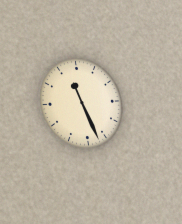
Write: 11,27
